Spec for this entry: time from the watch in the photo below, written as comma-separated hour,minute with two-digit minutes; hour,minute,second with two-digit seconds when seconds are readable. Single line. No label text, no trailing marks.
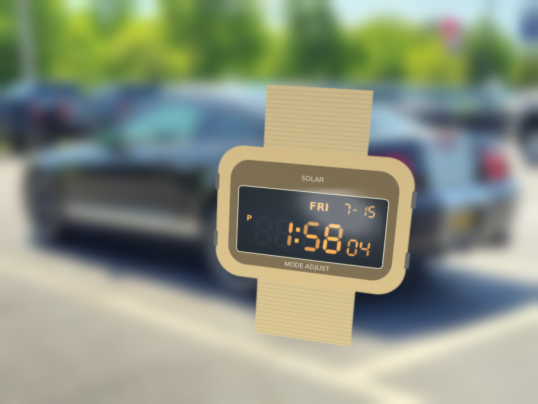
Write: 1,58,04
